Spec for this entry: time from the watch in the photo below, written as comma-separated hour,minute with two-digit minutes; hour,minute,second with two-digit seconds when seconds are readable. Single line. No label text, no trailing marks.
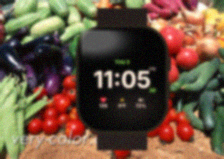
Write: 11,05
